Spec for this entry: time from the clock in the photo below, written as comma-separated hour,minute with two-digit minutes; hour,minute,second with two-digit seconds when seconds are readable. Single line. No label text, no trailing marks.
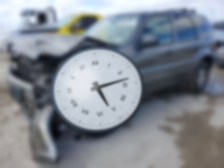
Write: 5,13
